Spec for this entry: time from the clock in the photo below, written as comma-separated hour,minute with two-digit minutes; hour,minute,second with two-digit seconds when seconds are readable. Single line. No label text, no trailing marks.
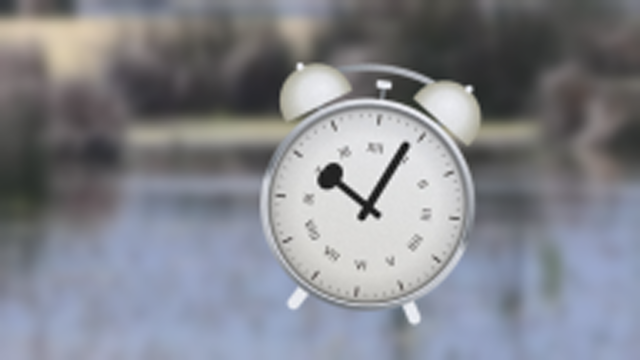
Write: 10,04
